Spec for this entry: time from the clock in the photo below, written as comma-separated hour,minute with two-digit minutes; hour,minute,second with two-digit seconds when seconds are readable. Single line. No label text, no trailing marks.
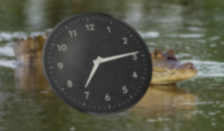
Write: 7,14
